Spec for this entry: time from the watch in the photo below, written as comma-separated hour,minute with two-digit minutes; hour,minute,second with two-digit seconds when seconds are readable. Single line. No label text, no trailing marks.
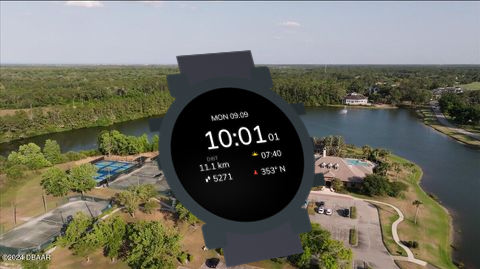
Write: 10,01,01
